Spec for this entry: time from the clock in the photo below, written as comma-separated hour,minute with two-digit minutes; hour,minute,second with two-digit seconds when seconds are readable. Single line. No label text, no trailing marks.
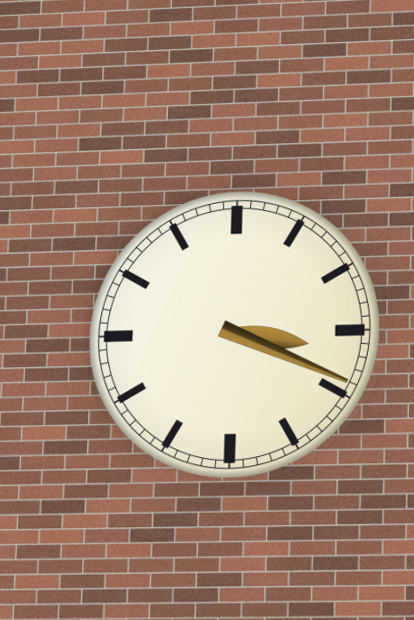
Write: 3,19
